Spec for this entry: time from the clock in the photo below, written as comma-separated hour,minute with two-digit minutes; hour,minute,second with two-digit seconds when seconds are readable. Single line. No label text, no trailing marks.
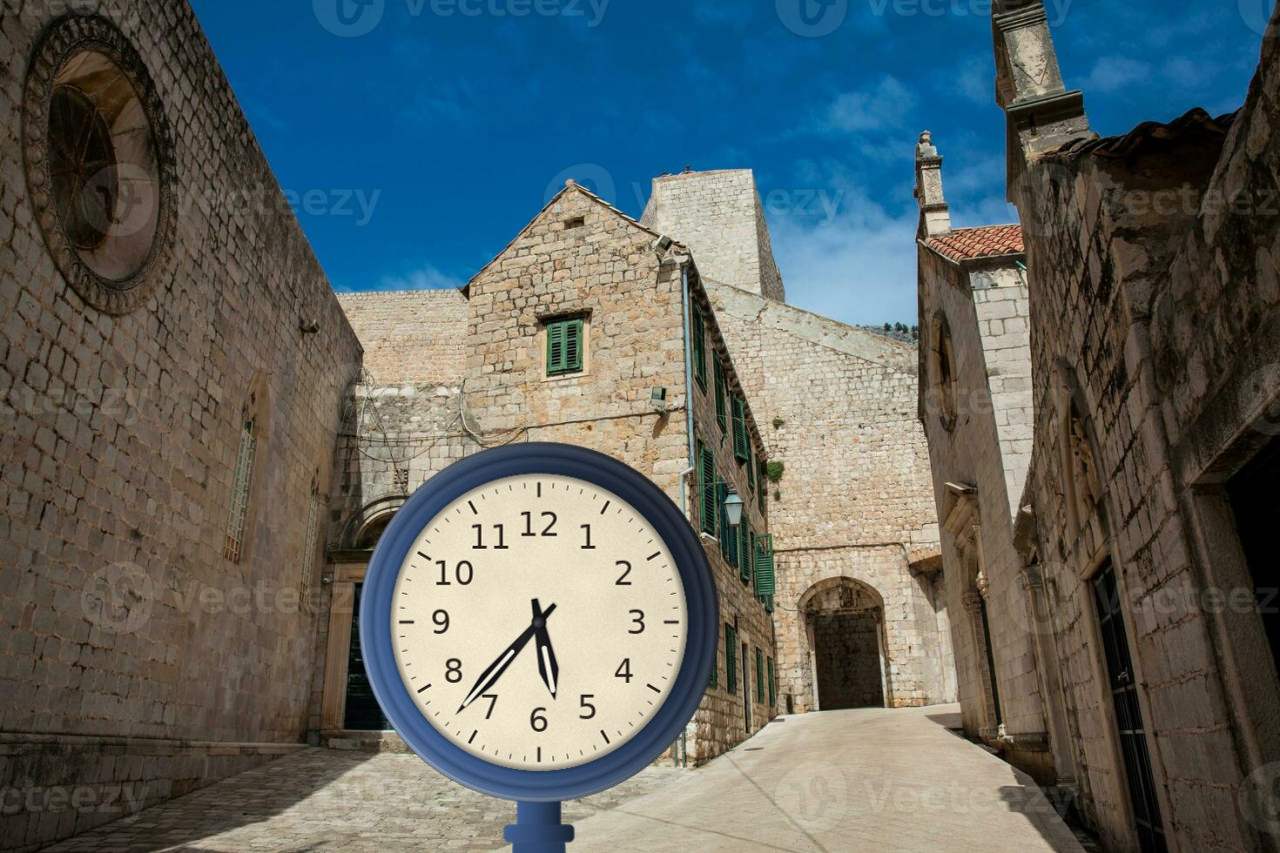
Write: 5,37
